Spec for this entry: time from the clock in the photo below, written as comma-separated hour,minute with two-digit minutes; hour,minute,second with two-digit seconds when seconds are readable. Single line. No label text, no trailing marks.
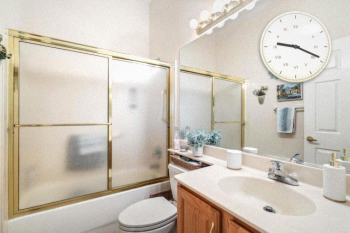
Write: 9,19
